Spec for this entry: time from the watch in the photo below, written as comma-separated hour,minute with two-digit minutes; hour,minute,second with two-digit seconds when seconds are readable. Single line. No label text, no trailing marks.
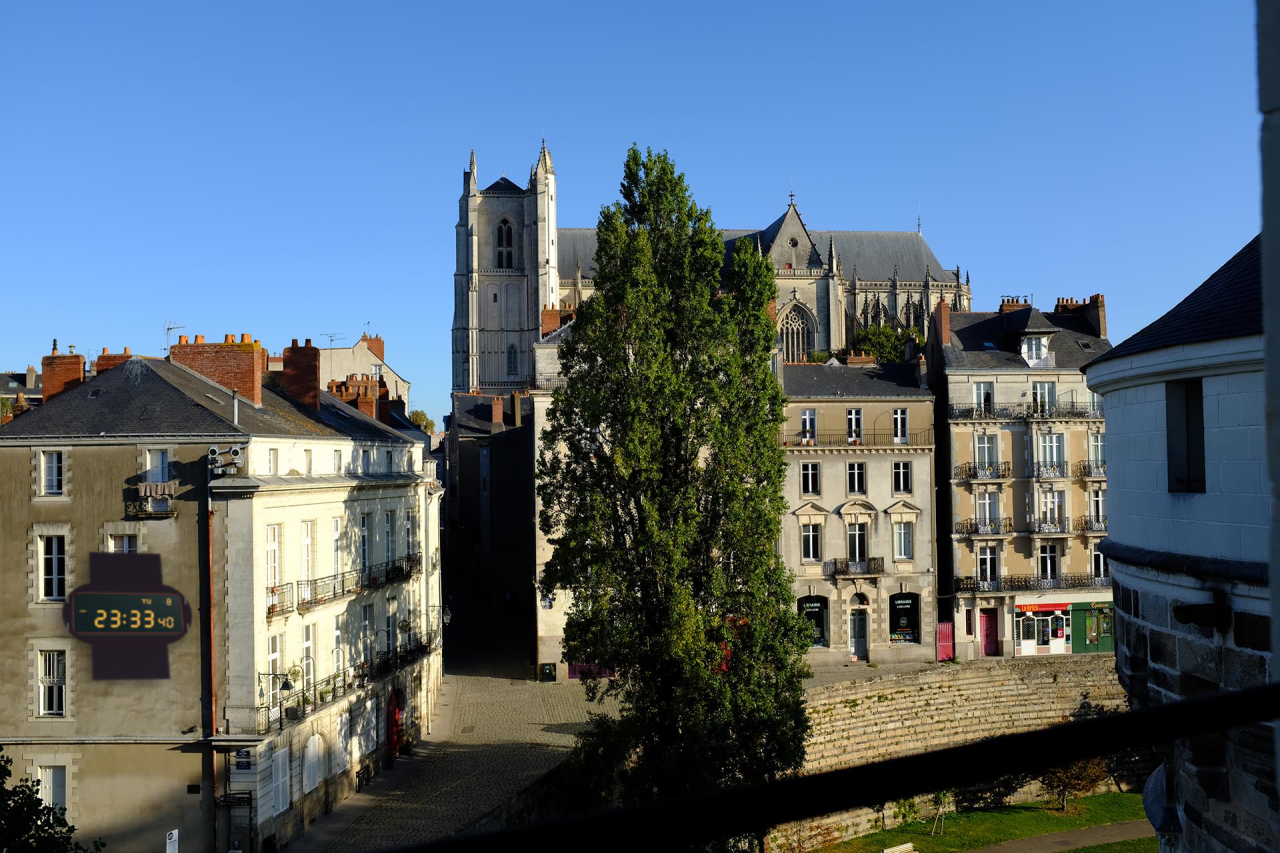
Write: 23,33,40
